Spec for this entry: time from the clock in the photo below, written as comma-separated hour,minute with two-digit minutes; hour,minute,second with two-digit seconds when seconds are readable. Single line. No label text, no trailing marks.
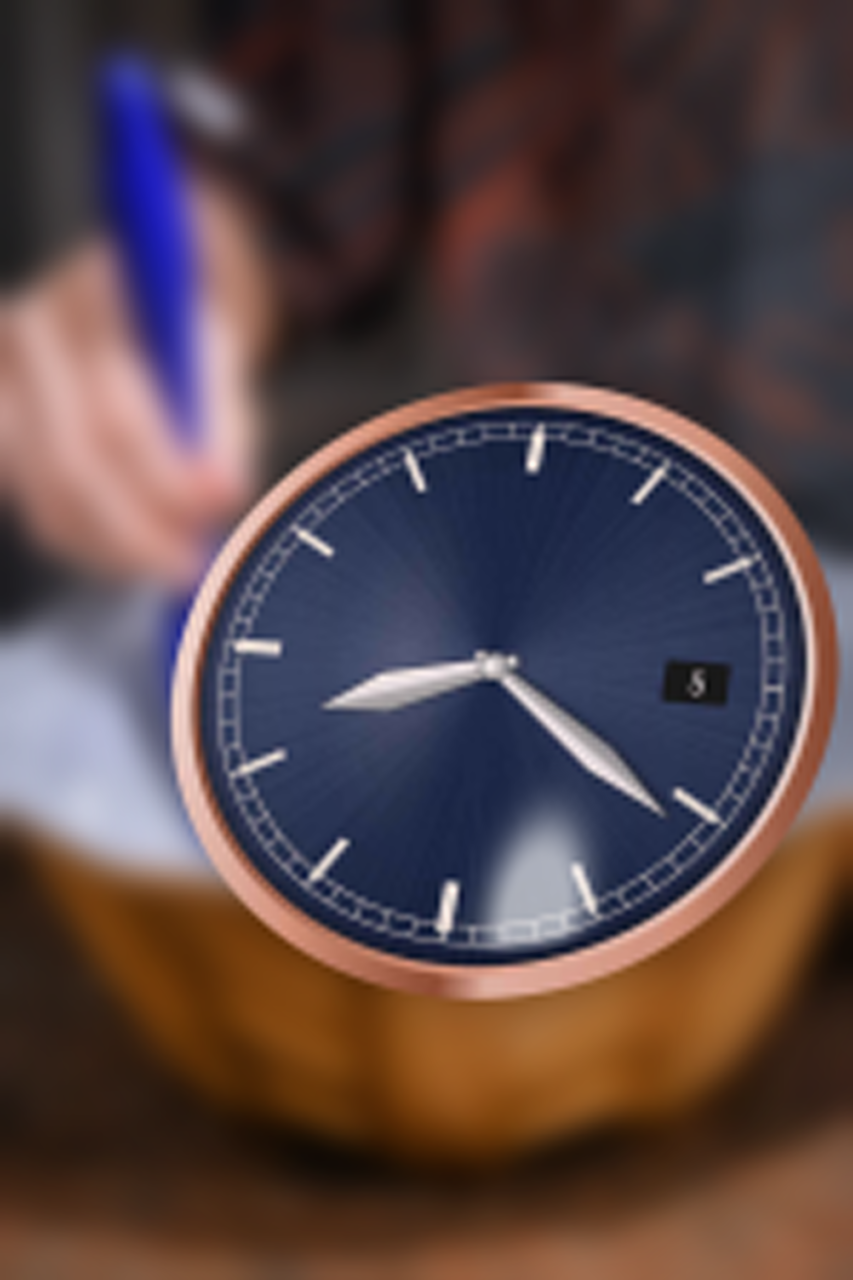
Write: 8,21
